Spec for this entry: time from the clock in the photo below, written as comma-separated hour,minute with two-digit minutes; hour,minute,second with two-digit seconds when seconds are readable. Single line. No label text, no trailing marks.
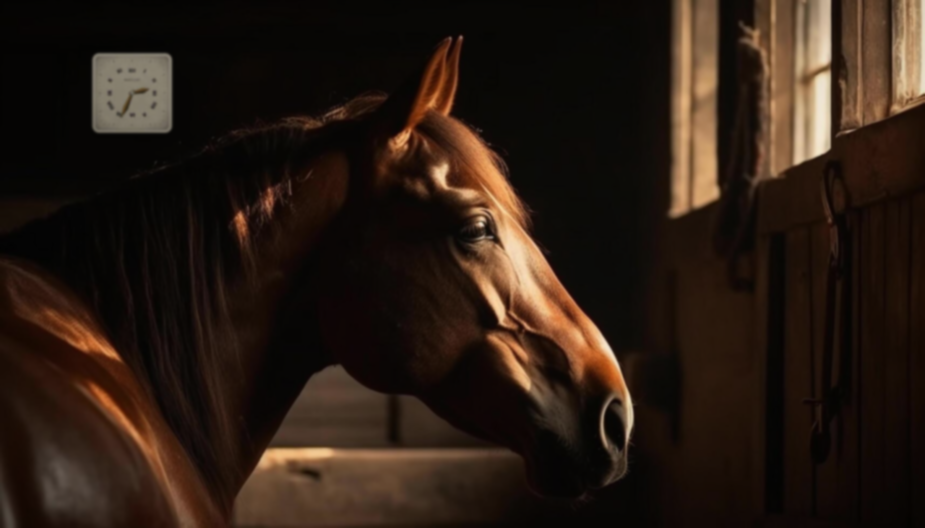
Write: 2,34
